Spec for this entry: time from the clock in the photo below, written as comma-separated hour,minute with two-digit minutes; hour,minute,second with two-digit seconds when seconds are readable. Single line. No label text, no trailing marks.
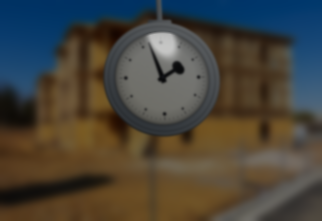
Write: 1,57
